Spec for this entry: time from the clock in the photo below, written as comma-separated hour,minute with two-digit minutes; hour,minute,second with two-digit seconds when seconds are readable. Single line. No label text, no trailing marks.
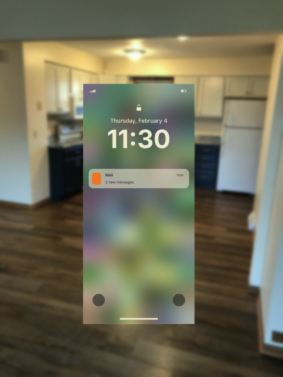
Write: 11,30
